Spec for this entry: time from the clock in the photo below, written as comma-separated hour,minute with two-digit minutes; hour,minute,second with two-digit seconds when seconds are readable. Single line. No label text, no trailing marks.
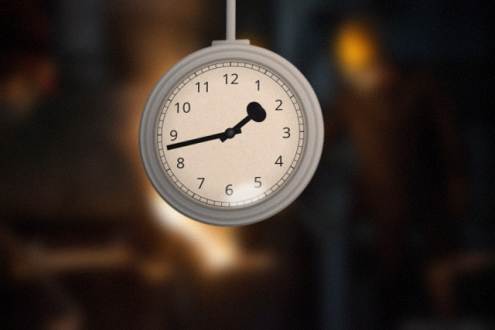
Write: 1,43
